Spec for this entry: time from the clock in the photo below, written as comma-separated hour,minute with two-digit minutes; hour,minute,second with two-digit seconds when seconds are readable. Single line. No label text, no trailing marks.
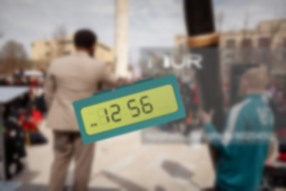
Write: 12,56
